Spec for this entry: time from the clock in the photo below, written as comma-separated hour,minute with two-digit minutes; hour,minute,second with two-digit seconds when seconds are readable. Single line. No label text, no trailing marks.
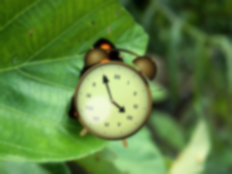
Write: 3,55
